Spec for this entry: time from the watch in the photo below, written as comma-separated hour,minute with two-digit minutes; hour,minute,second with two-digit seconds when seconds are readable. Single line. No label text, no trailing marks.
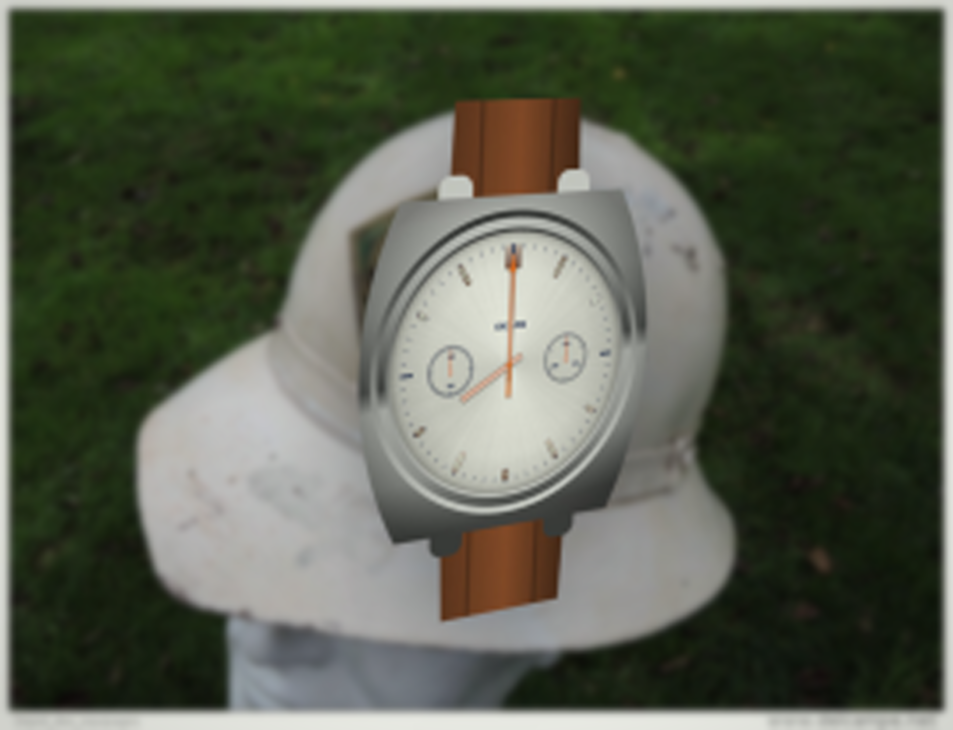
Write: 8,00
